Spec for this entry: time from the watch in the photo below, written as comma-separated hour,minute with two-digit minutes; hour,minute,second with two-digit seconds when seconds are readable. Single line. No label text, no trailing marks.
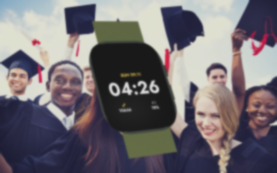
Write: 4,26
